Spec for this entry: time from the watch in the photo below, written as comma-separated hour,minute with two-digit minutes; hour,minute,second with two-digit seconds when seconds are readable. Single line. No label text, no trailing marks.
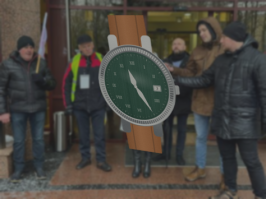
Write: 11,25
